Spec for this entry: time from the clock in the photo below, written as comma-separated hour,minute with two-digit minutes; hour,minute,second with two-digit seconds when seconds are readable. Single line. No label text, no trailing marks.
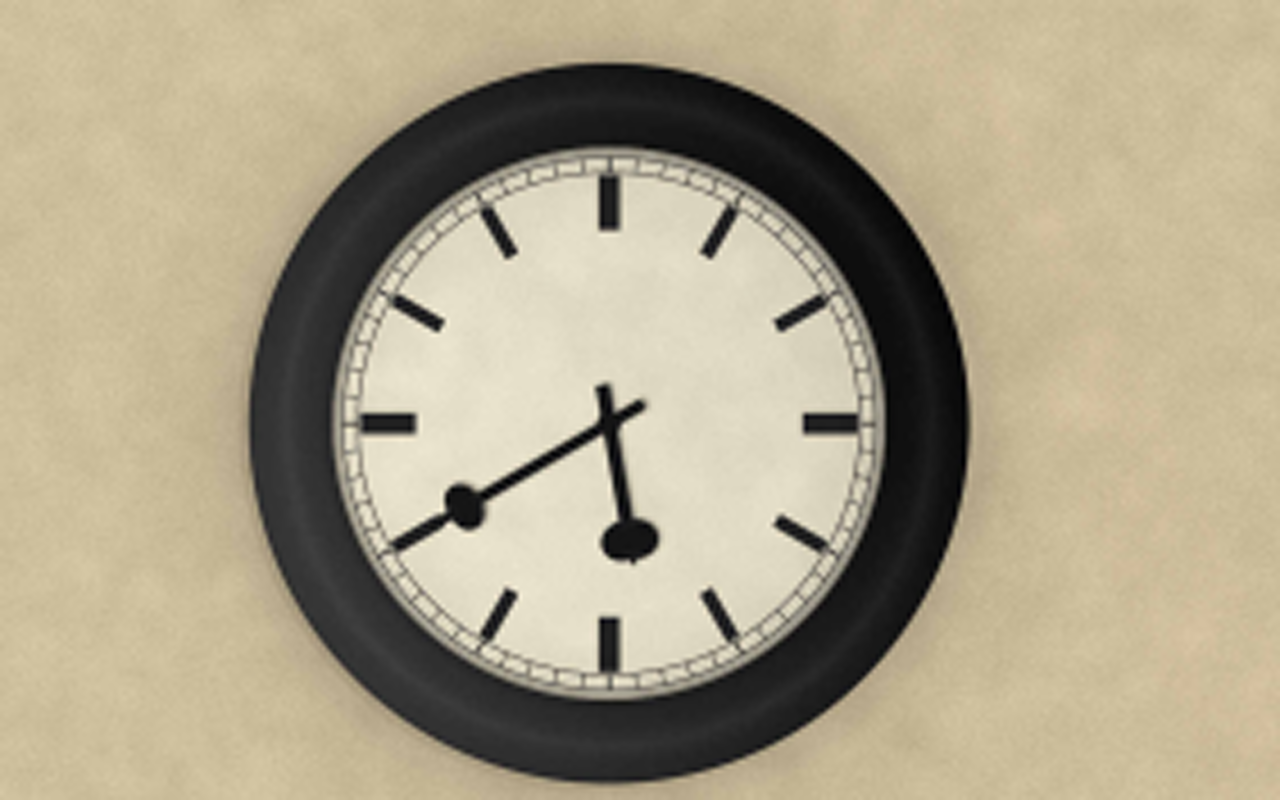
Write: 5,40
